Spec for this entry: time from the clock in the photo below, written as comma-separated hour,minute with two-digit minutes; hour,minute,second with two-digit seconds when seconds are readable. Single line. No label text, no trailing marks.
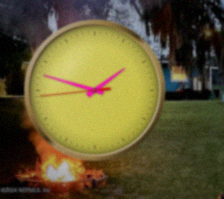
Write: 1,47,44
